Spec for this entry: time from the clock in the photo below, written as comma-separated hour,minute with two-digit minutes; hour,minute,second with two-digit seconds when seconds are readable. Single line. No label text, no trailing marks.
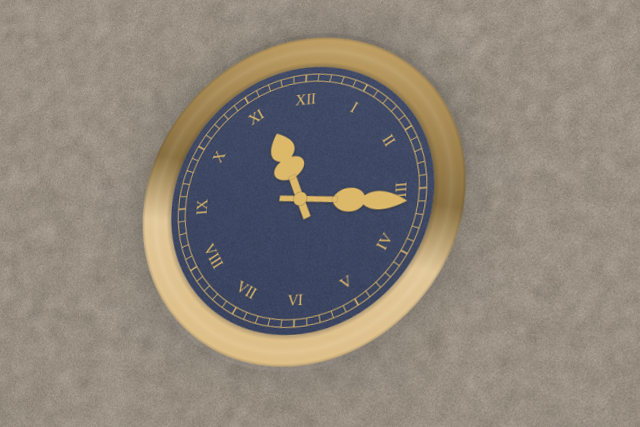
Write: 11,16
